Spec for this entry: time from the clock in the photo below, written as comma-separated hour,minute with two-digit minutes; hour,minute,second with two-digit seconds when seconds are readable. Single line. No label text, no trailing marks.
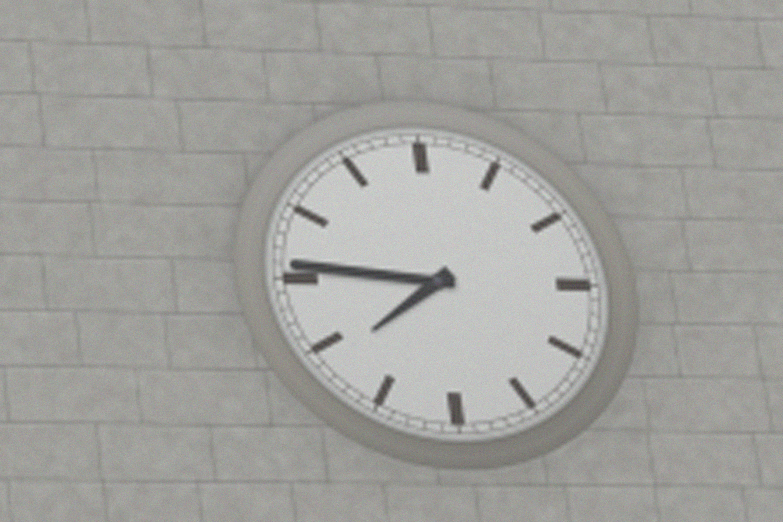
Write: 7,46
